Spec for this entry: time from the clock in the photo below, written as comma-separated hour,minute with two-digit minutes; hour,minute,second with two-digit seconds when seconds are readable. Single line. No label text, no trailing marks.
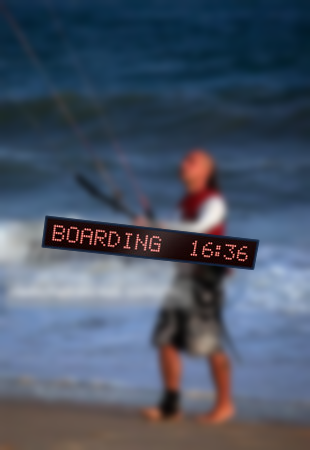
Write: 16,36
